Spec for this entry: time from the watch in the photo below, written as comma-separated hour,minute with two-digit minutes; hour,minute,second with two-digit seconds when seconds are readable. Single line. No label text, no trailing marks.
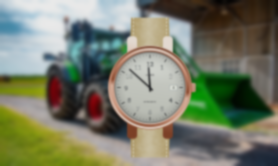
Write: 11,52
